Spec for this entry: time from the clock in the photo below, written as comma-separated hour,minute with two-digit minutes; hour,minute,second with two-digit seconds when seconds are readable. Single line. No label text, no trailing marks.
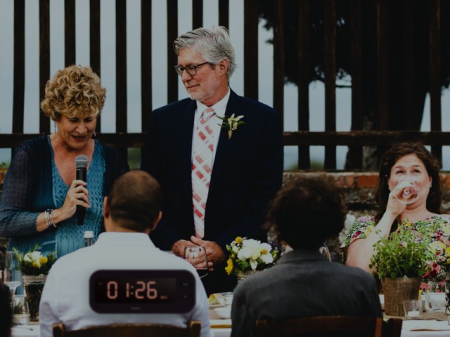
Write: 1,26
